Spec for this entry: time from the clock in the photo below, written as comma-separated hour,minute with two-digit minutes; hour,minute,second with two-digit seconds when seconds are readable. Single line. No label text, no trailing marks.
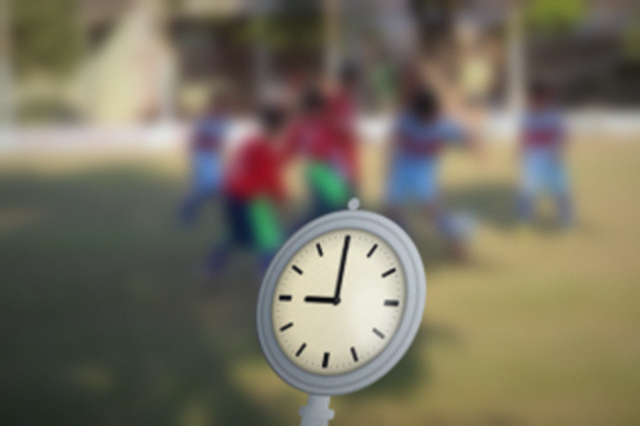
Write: 9,00
